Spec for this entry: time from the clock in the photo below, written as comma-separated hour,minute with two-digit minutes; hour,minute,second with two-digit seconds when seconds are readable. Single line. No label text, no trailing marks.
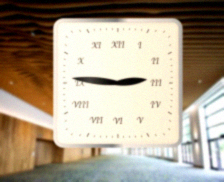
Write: 2,46
